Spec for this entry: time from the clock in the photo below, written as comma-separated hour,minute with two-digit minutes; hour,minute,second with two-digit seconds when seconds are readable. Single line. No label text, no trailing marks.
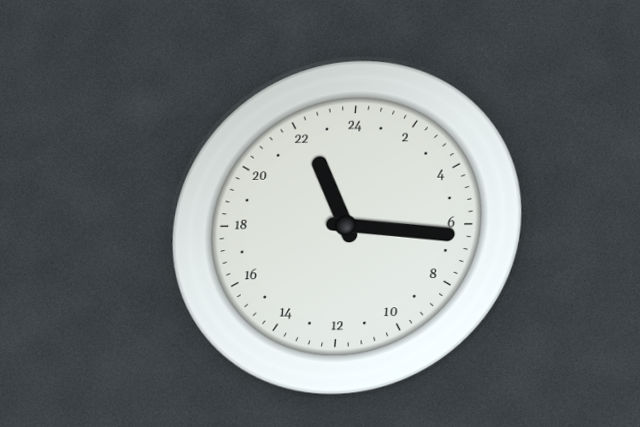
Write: 22,16
